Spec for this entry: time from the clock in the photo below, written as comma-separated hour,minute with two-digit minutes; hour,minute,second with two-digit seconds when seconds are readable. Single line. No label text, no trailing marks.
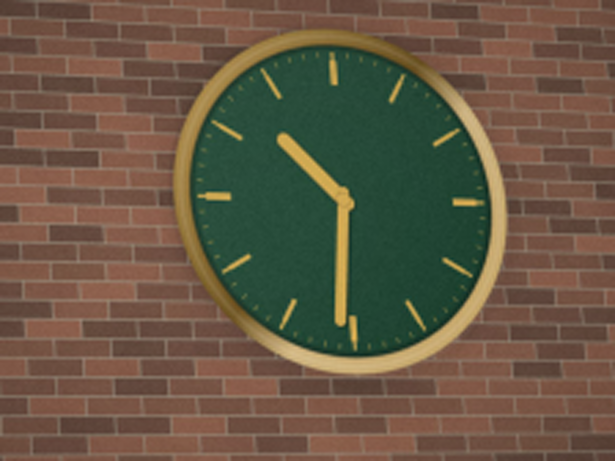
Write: 10,31
